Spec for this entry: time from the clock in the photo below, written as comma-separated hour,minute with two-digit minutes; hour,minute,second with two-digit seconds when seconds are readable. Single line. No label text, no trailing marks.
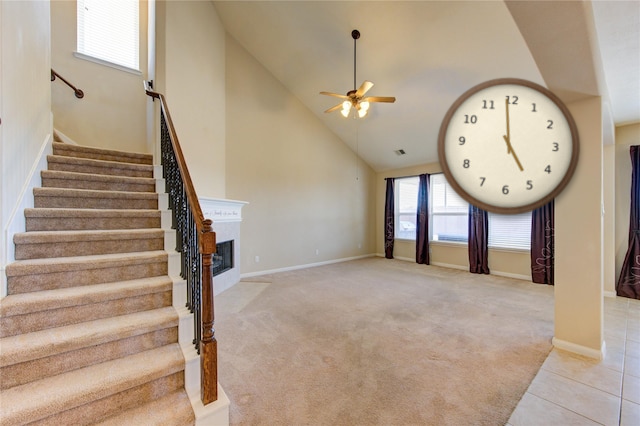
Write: 4,59
